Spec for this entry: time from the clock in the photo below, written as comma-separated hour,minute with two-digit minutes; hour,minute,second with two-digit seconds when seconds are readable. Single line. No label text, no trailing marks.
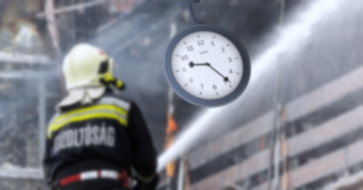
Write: 9,24
